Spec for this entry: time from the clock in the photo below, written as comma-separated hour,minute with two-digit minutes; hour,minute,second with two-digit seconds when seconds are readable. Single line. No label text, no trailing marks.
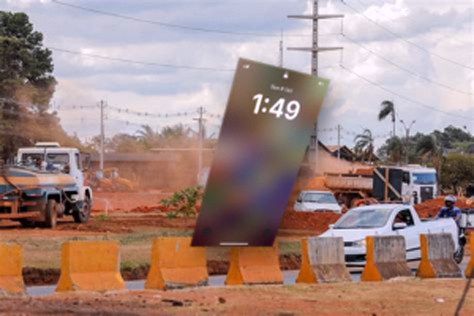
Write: 1,49
